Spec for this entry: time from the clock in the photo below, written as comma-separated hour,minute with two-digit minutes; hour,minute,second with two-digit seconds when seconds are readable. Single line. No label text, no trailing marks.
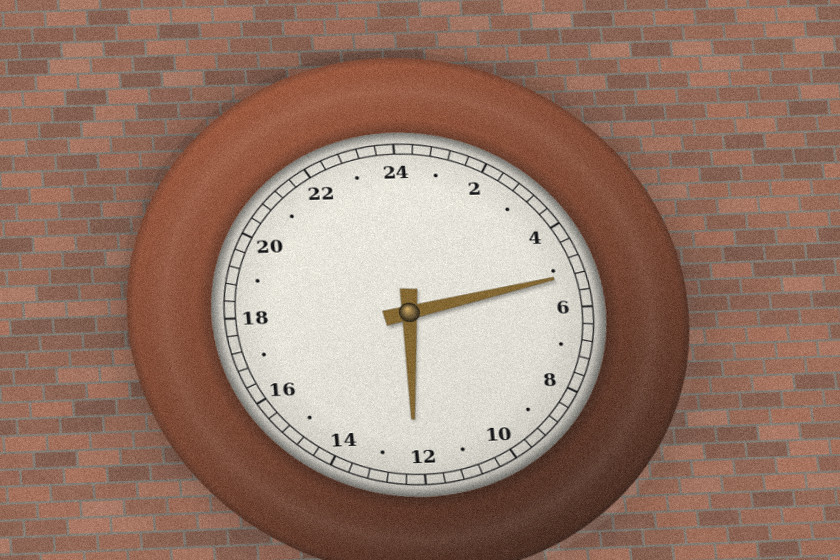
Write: 12,13
